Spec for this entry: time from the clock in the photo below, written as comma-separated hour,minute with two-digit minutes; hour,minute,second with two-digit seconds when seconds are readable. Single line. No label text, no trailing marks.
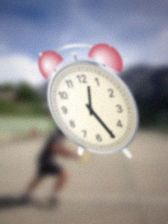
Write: 12,25
